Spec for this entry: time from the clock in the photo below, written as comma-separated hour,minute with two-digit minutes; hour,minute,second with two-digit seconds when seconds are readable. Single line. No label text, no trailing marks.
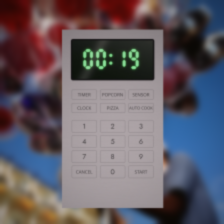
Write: 0,19
